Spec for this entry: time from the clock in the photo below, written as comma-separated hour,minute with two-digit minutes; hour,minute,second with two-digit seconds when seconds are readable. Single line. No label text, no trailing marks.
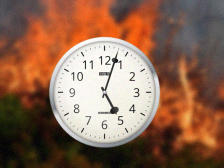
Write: 5,03
